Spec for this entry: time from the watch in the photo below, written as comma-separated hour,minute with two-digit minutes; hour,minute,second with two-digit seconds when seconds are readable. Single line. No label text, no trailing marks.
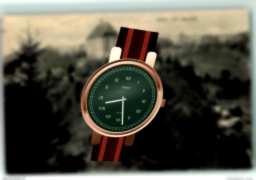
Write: 8,28
